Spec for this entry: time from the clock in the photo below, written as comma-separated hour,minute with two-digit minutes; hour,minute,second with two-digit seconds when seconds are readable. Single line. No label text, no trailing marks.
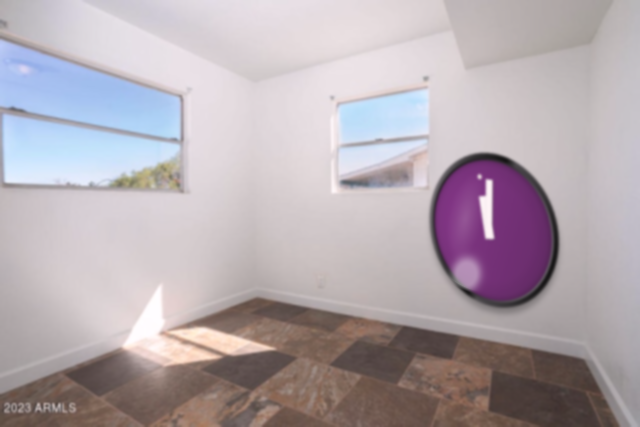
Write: 12,02
